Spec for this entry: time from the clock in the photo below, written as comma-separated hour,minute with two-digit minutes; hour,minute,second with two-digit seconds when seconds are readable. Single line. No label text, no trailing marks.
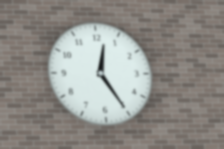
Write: 12,25
